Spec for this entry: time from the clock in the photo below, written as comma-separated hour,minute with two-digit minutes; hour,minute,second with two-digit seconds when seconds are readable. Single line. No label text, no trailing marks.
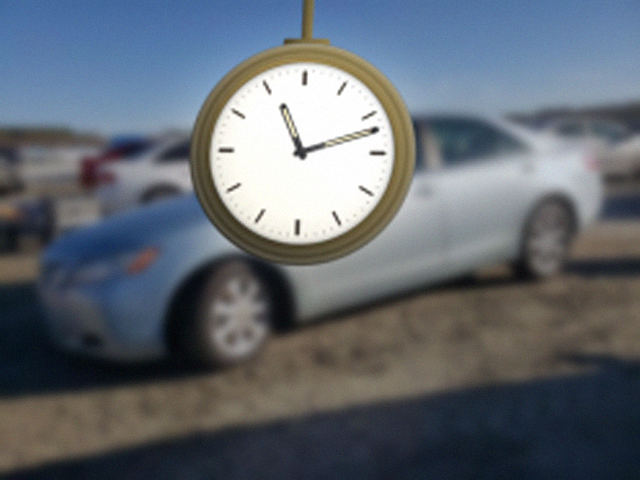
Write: 11,12
